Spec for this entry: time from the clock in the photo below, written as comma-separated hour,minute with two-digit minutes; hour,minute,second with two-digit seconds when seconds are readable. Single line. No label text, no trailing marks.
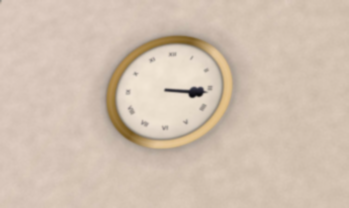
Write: 3,16
